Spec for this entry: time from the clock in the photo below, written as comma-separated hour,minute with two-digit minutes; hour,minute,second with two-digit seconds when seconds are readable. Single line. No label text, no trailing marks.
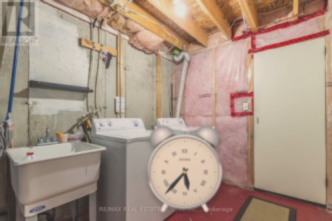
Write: 5,37
